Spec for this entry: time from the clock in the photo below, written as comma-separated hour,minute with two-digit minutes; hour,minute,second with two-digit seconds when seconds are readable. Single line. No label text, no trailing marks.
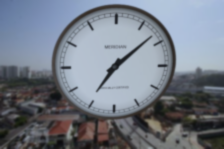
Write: 7,08
